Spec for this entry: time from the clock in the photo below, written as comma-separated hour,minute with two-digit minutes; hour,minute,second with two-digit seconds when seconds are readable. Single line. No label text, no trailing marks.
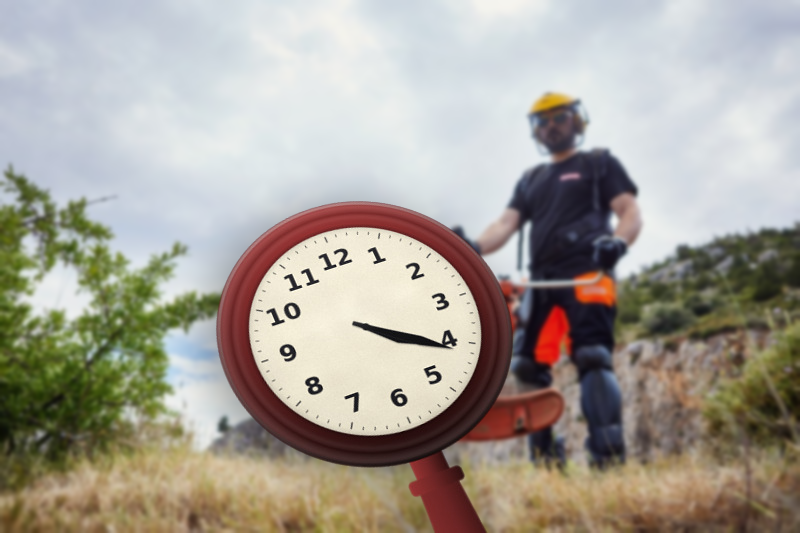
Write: 4,21
